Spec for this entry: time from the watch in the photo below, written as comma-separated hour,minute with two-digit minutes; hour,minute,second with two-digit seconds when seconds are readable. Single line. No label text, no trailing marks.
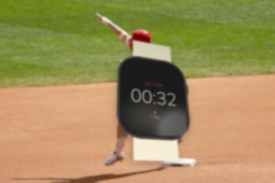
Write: 0,32
